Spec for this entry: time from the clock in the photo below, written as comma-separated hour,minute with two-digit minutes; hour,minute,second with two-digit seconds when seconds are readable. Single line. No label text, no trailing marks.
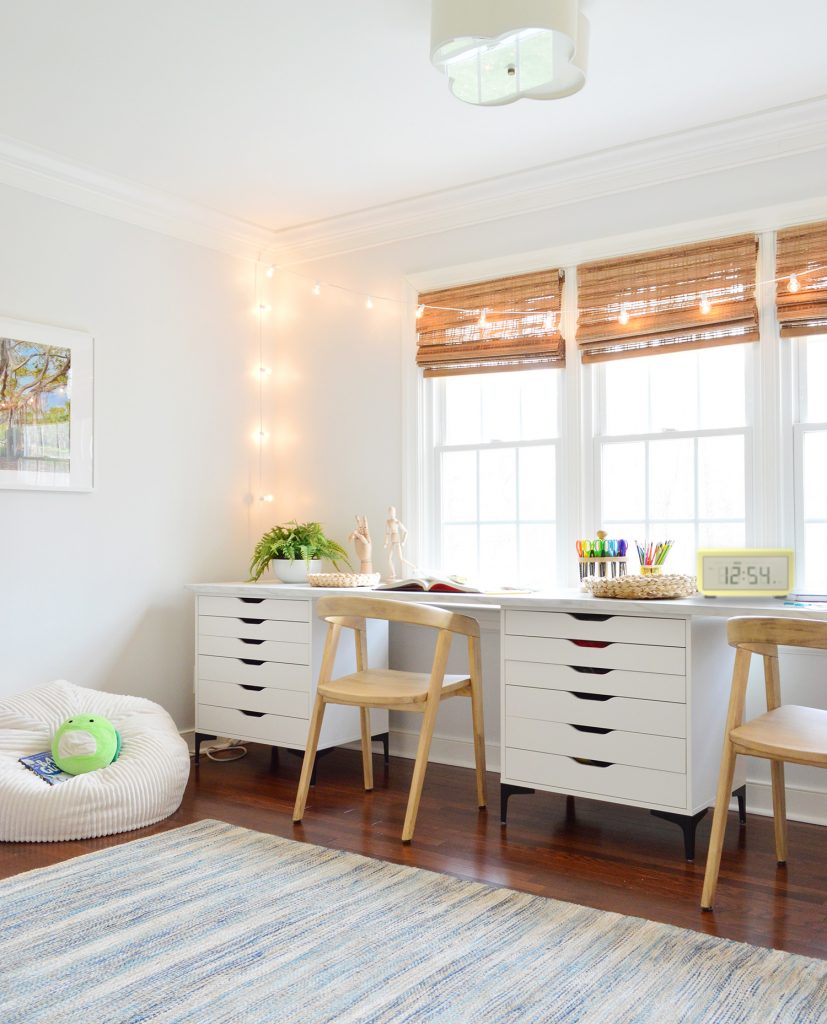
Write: 12,54
